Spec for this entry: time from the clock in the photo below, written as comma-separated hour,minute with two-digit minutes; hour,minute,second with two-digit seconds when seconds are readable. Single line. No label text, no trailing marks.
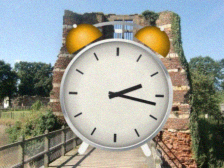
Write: 2,17
